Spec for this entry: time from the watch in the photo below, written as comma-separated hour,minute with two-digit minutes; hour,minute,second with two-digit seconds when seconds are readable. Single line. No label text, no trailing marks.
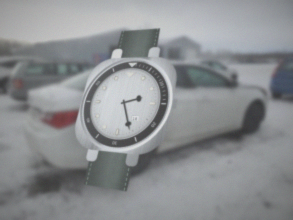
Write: 2,26
